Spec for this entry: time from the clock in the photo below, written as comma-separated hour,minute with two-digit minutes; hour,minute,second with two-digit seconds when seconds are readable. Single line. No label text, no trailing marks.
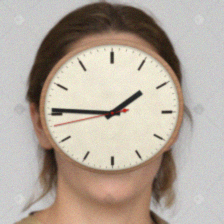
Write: 1,45,43
